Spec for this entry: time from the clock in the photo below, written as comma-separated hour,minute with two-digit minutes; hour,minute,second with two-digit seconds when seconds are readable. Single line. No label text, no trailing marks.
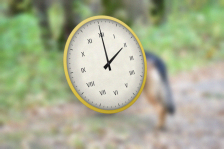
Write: 2,00
